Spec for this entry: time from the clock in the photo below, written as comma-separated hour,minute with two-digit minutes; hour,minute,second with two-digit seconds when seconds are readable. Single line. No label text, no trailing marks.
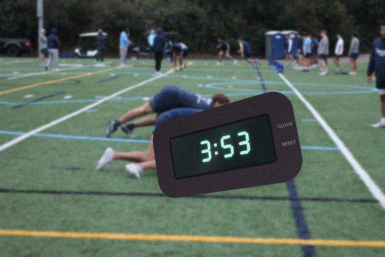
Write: 3,53
